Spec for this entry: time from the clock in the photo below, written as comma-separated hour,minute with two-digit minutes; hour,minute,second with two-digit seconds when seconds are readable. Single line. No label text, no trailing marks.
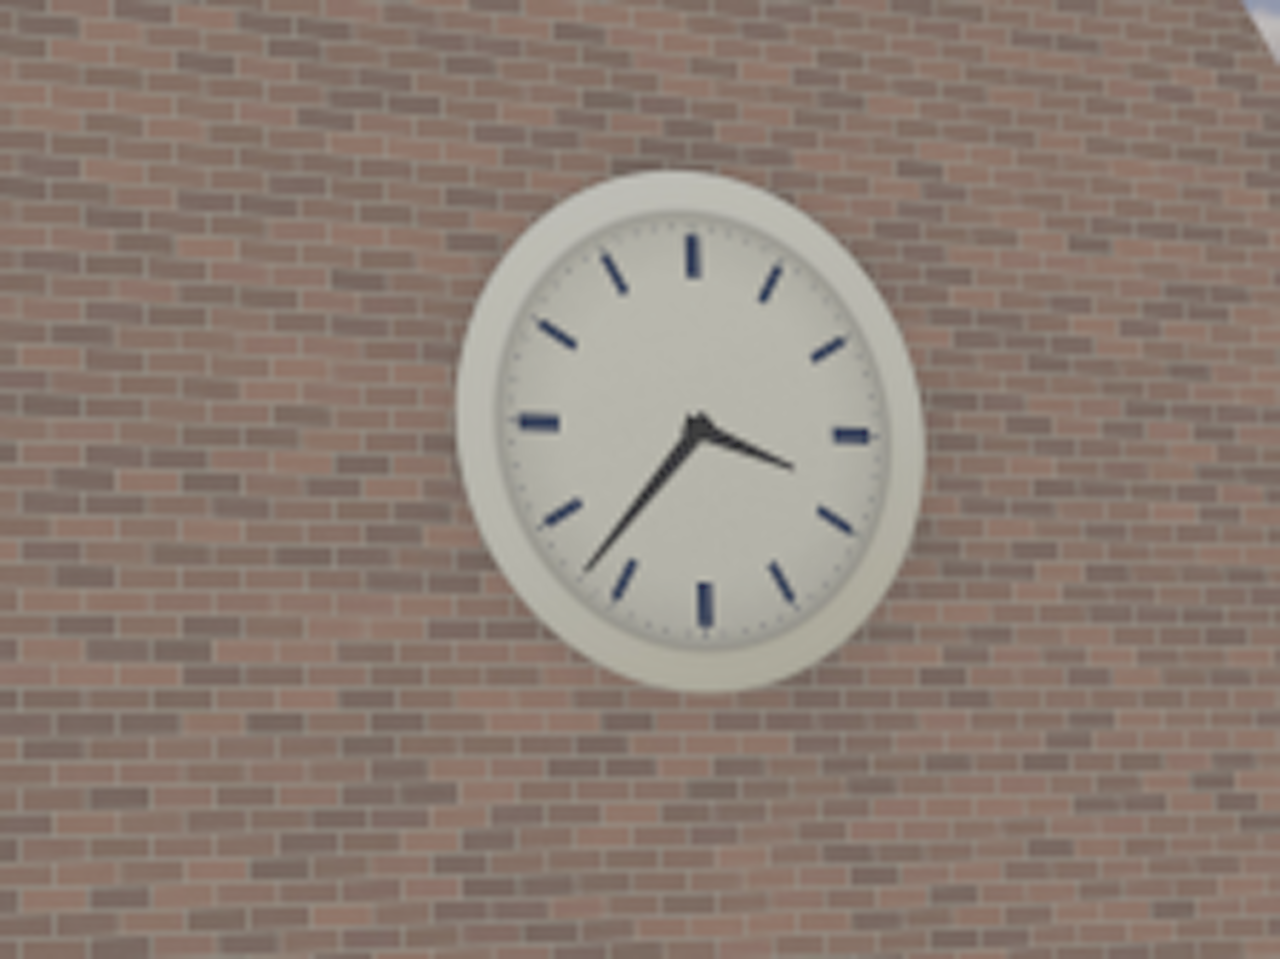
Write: 3,37
